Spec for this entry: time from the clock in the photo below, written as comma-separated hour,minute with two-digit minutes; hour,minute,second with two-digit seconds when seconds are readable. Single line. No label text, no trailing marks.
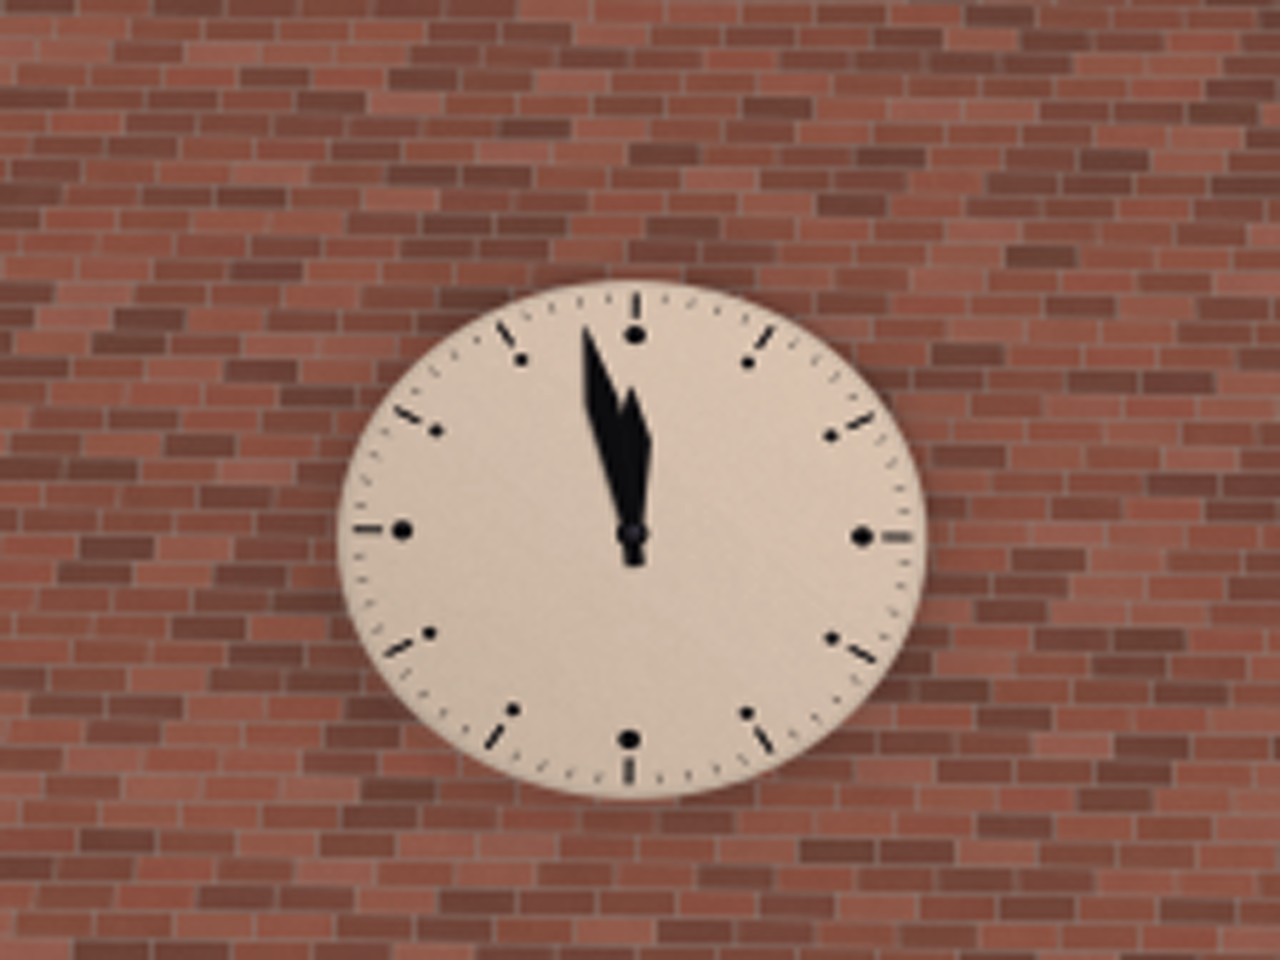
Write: 11,58
